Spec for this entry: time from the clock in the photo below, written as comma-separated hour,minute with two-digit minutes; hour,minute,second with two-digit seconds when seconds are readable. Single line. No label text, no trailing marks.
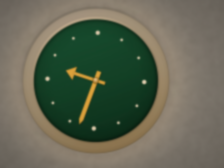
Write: 9,33
